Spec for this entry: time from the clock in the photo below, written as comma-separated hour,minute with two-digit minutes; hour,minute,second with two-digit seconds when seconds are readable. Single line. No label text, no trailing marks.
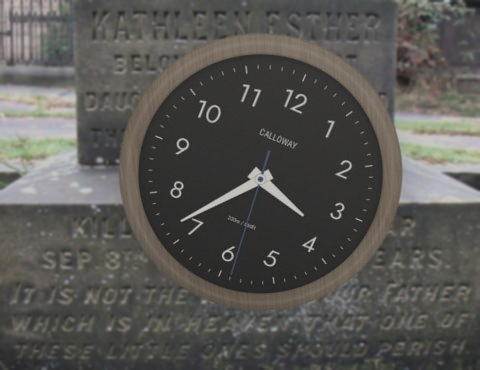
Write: 3,36,29
